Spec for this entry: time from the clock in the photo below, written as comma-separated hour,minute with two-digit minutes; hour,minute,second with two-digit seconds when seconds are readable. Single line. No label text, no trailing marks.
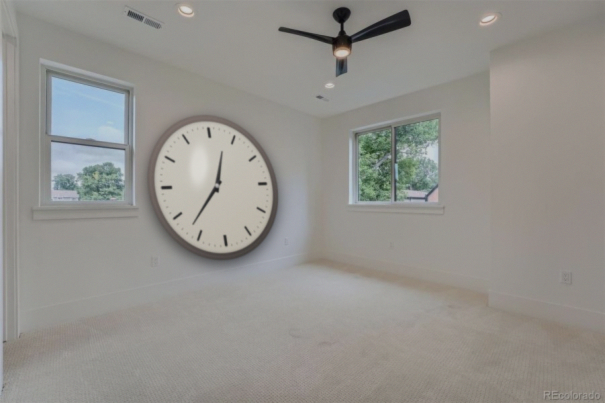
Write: 12,37
